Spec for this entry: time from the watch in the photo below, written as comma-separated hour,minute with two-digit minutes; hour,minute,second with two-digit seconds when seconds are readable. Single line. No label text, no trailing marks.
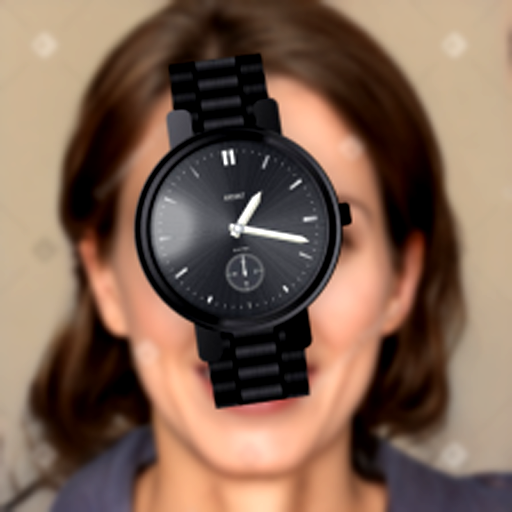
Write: 1,18
